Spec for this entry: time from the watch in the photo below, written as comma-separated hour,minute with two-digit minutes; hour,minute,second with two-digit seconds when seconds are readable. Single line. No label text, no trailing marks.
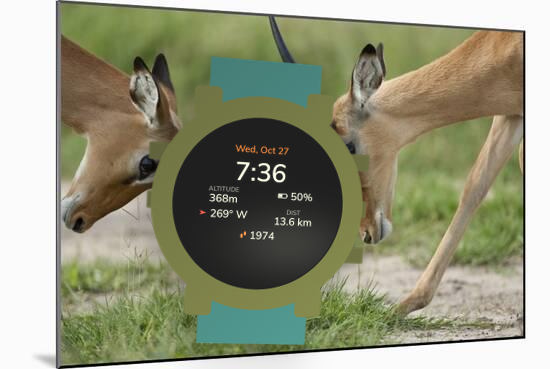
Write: 7,36
